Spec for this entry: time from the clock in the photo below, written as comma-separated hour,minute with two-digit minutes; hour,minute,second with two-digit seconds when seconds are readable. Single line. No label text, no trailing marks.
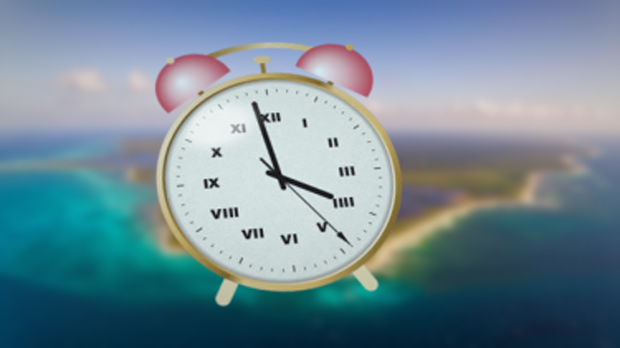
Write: 3,58,24
